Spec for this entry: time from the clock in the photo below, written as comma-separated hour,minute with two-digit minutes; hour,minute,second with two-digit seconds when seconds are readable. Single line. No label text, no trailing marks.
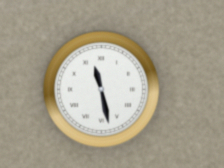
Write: 11,28
